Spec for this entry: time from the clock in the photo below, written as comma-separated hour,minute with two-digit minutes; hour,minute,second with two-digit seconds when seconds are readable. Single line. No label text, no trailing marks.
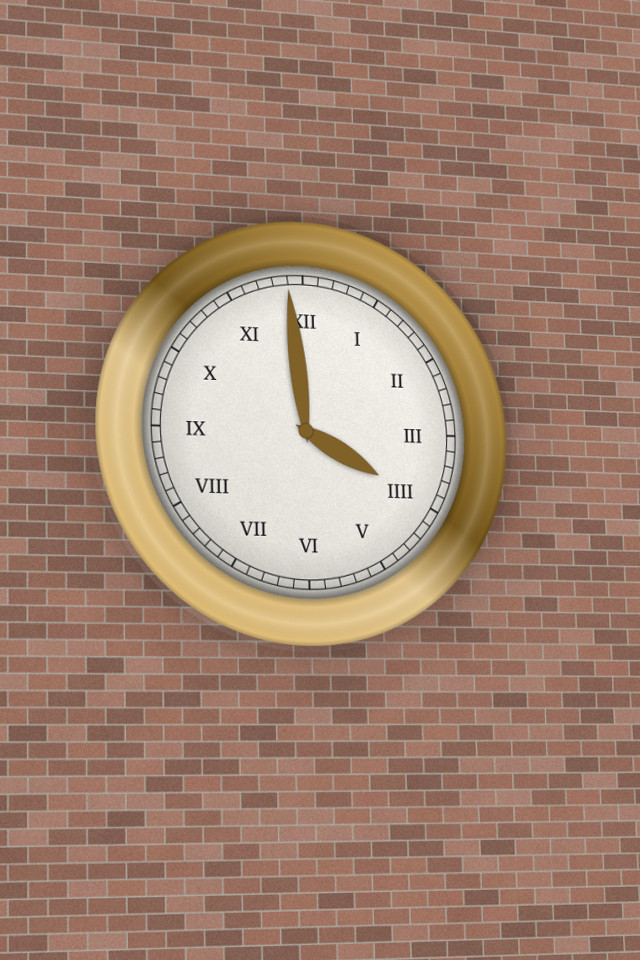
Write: 3,59
